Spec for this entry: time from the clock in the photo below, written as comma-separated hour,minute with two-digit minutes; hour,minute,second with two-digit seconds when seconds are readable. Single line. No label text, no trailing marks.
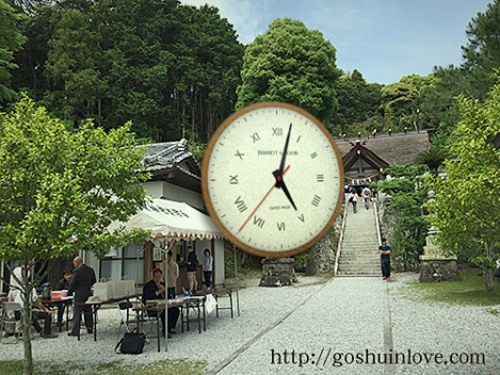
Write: 5,02,37
